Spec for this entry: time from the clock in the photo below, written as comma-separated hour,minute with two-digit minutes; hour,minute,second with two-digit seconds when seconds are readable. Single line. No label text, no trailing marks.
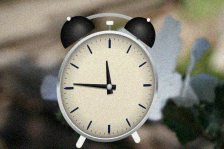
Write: 11,46
